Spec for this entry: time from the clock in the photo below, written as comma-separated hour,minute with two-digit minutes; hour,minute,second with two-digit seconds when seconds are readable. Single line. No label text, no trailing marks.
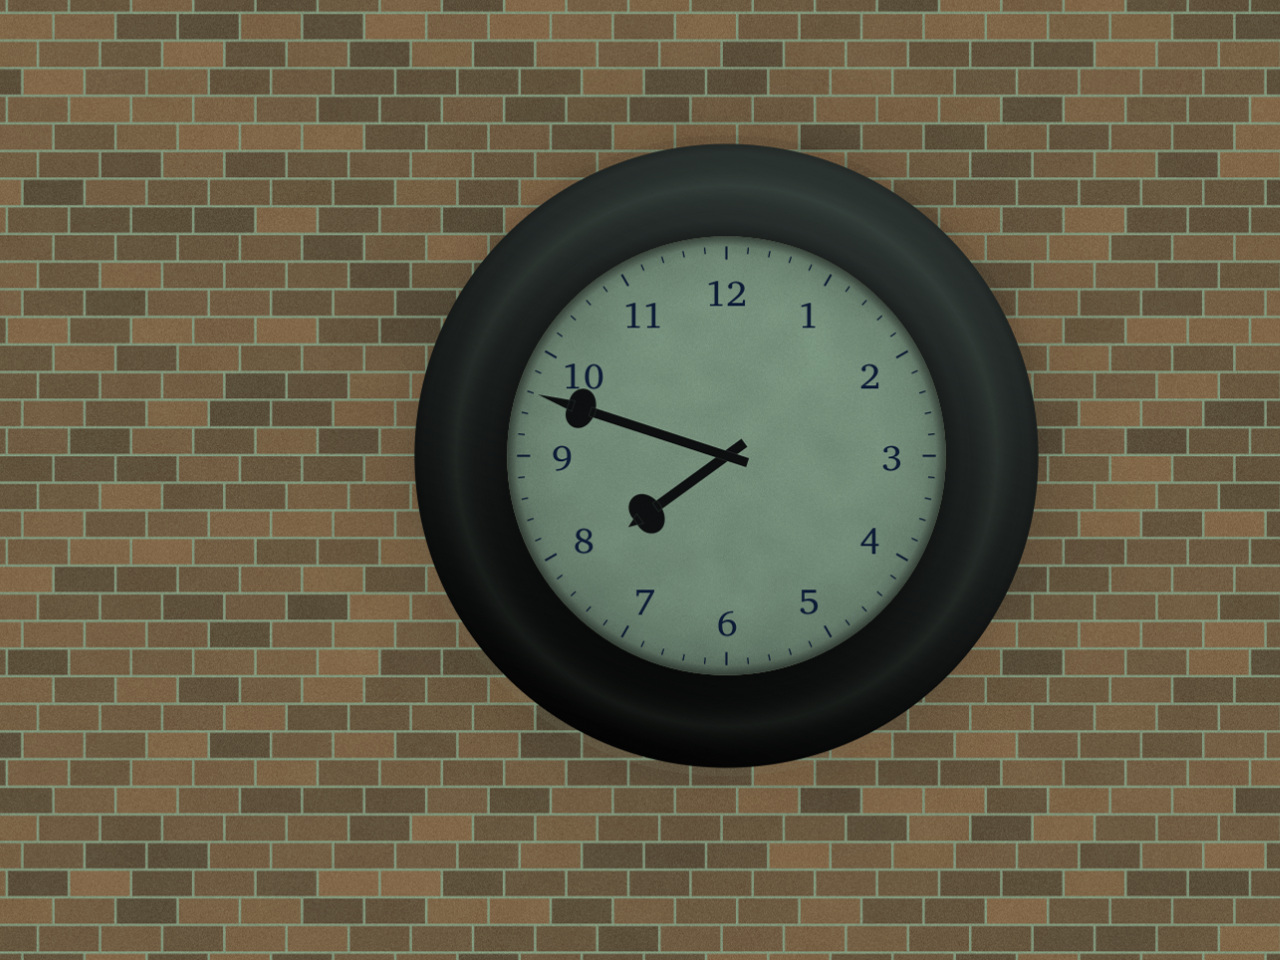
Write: 7,48
